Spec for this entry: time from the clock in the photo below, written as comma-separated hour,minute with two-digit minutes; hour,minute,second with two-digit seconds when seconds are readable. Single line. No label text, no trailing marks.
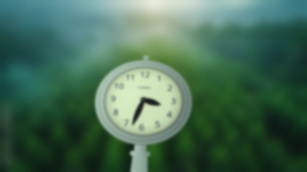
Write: 3,33
